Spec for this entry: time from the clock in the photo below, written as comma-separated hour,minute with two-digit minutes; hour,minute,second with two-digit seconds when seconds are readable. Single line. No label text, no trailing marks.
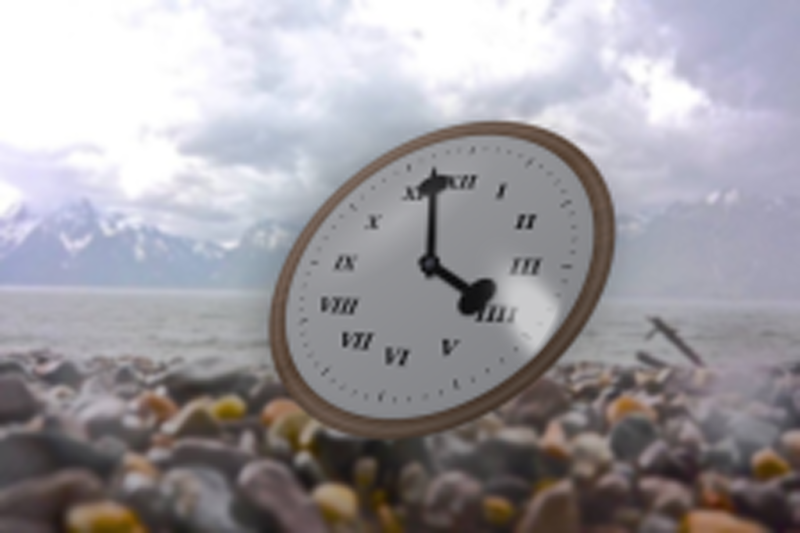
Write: 3,57
